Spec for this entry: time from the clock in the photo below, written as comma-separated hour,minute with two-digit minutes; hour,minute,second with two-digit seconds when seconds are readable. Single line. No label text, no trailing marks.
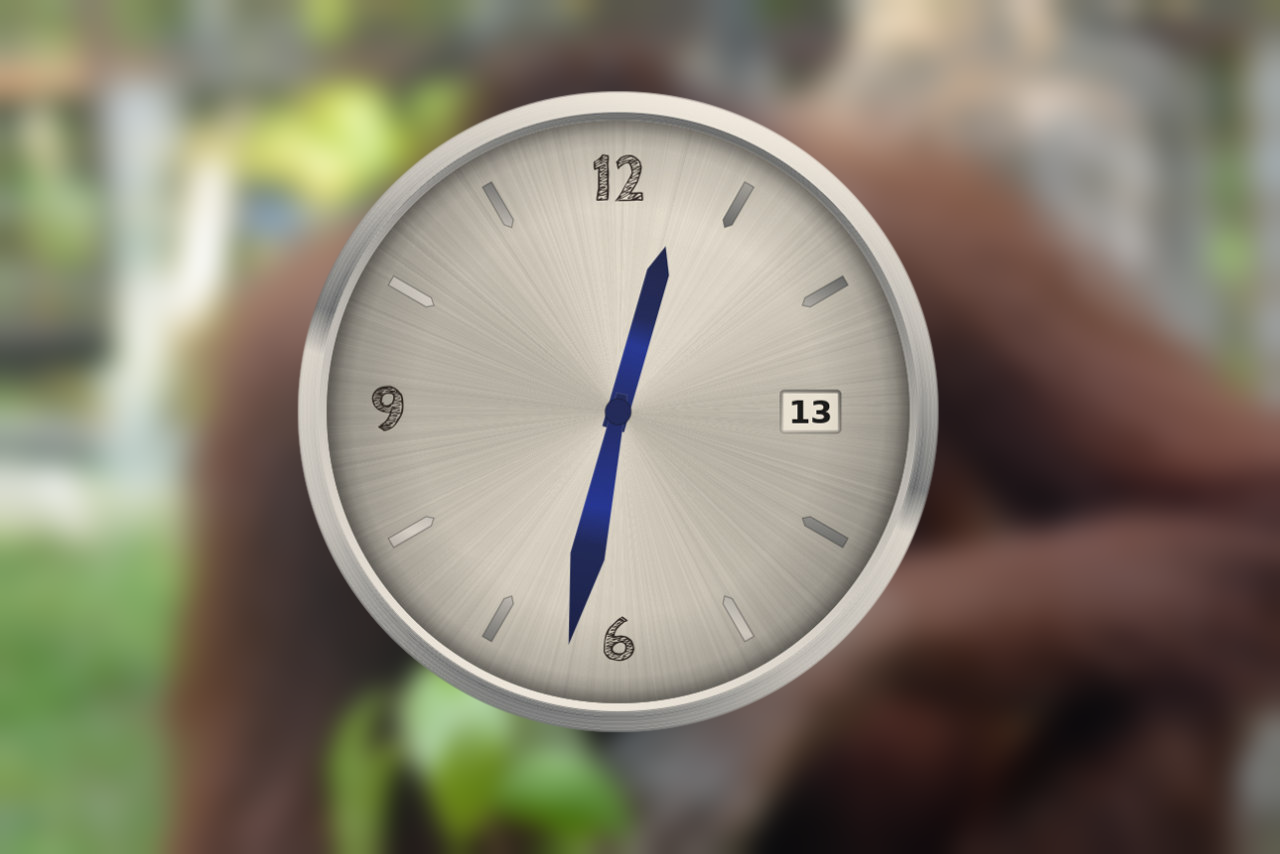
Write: 12,32
